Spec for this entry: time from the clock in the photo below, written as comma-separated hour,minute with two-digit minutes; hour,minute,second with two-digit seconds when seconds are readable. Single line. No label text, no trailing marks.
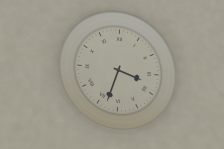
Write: 3,33
